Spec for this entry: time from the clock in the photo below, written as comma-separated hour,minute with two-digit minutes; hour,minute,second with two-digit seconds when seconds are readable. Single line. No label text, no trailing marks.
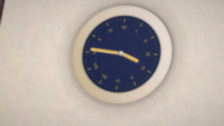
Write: 3,46
